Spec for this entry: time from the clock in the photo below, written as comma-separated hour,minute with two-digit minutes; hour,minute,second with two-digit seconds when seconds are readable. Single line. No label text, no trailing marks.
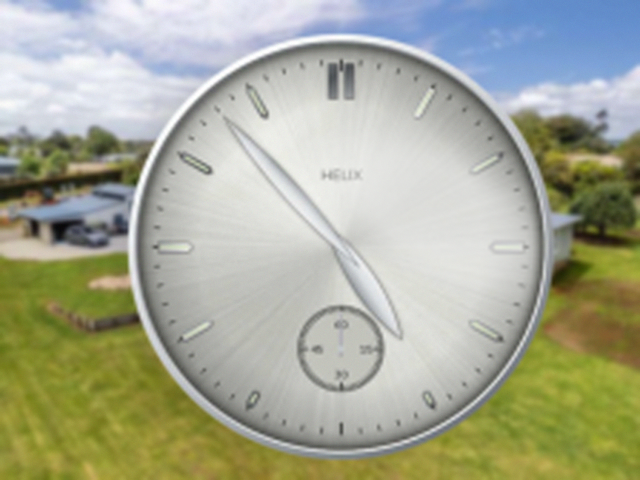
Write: 4,53
